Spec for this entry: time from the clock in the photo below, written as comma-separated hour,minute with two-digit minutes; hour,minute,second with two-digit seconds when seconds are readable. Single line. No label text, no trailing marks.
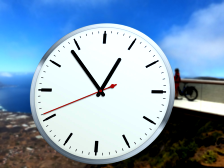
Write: 12,53,41
